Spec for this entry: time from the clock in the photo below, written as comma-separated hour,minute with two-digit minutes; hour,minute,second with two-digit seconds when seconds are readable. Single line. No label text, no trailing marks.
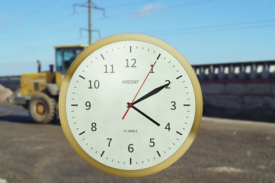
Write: 4,10,05
